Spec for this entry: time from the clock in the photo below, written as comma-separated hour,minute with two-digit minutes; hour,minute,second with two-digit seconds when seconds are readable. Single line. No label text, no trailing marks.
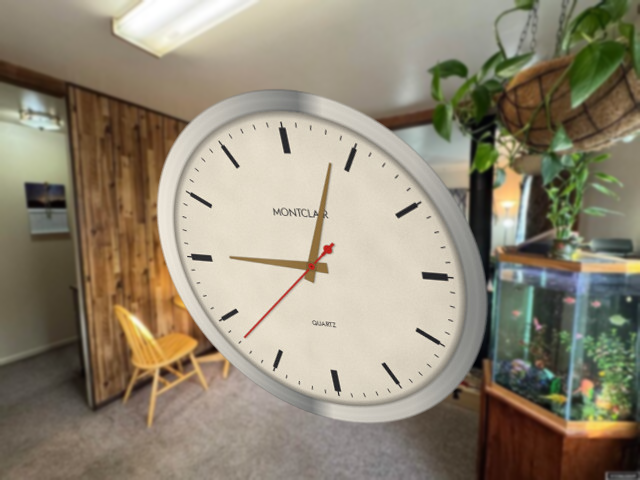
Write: 9,03,38
